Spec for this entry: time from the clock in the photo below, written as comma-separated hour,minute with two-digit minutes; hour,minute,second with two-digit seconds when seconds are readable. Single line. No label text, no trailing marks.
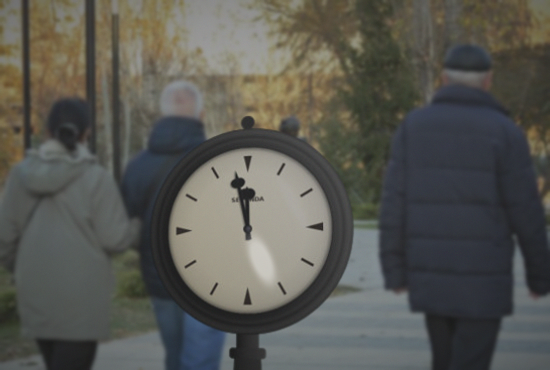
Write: 11,58
